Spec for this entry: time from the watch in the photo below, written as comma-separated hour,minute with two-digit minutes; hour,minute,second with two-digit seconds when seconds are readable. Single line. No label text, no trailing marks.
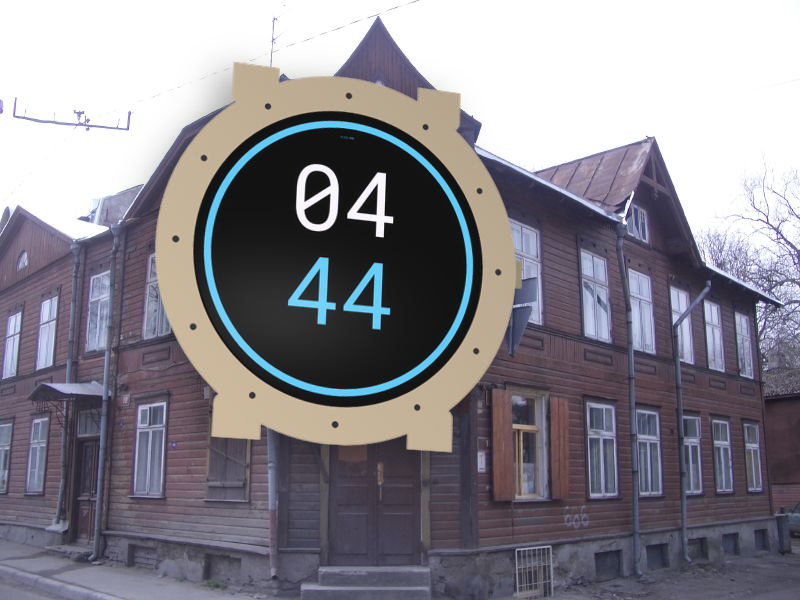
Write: 4,44
